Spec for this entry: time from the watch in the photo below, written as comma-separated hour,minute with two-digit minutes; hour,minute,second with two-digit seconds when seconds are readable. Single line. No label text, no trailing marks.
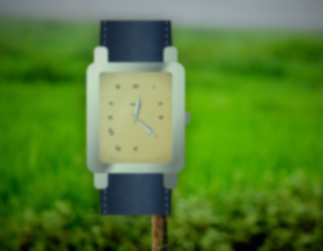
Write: 12,22
